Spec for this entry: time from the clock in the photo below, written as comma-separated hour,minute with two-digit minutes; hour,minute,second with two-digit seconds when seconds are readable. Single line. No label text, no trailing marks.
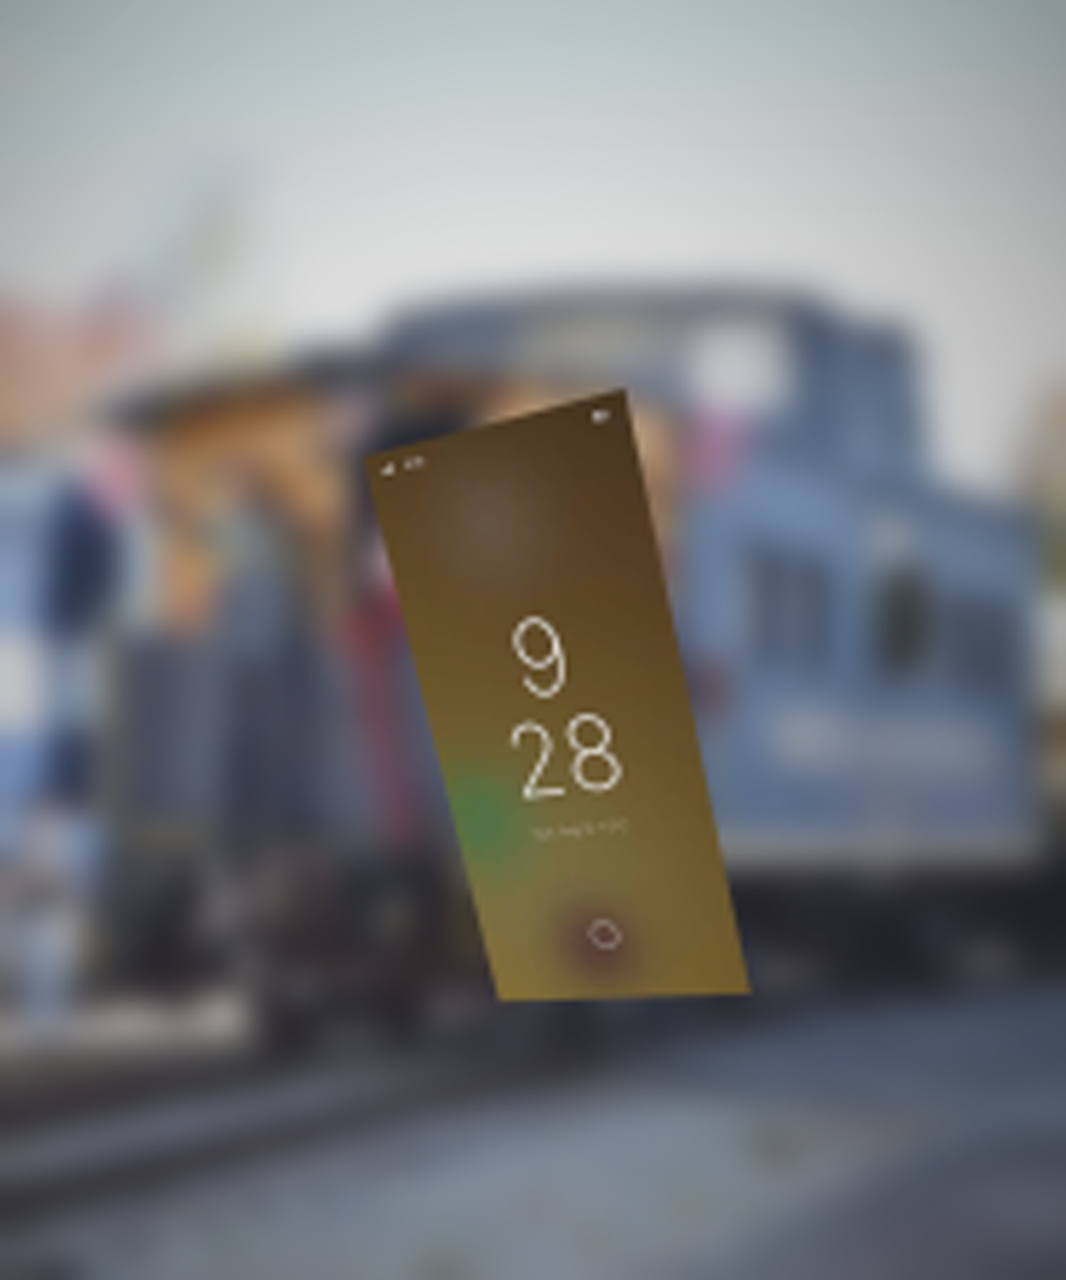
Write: 9,28
